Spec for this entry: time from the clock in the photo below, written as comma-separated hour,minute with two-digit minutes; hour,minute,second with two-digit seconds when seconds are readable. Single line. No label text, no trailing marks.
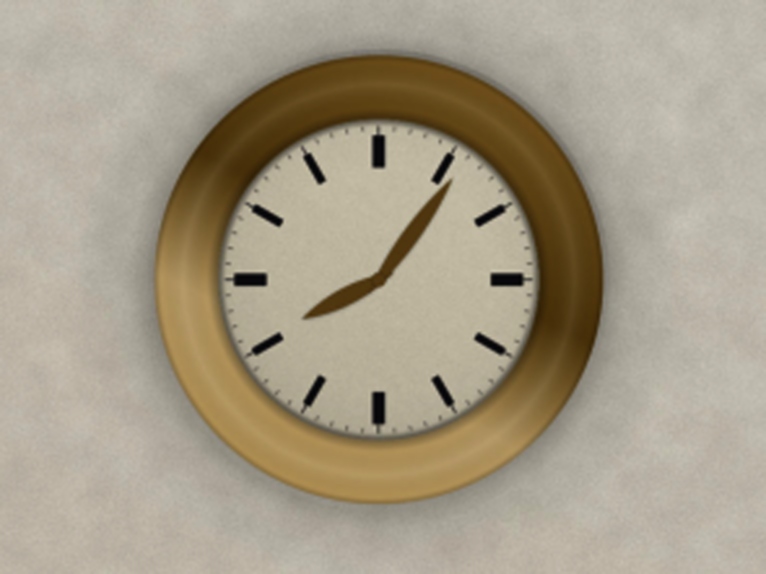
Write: 8,06
